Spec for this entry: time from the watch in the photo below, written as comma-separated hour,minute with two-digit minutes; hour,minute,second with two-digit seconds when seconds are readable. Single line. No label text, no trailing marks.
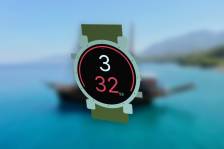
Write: 3,32
